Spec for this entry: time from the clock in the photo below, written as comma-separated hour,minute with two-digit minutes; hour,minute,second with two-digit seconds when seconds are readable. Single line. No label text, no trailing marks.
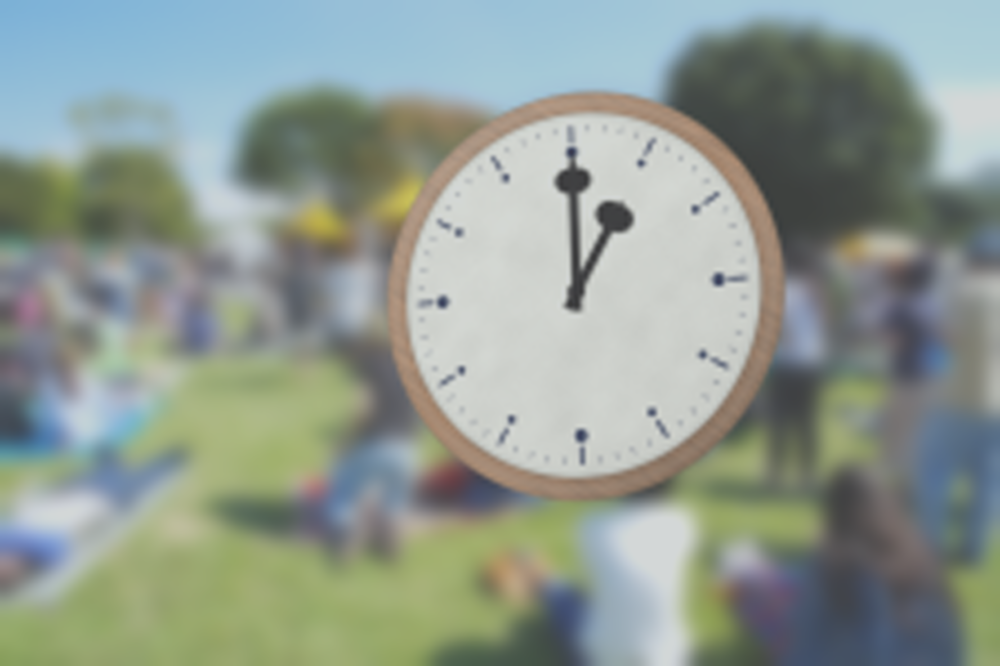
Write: 1,00
